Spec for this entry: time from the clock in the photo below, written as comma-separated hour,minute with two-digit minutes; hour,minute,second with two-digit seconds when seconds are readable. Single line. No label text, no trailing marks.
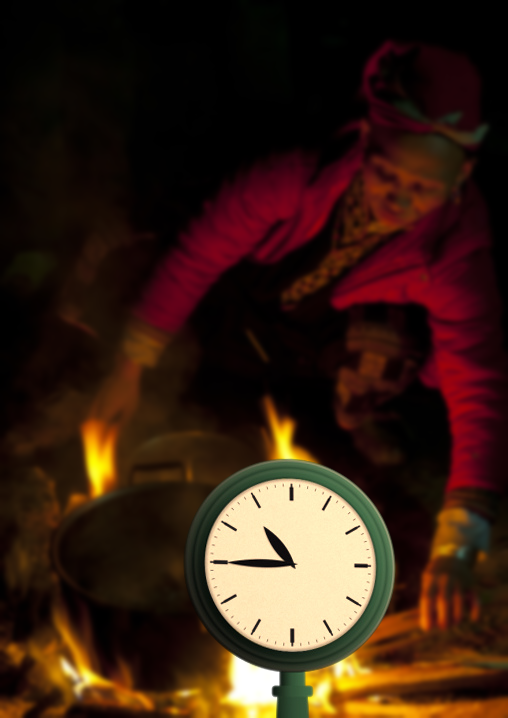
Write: 10,45
